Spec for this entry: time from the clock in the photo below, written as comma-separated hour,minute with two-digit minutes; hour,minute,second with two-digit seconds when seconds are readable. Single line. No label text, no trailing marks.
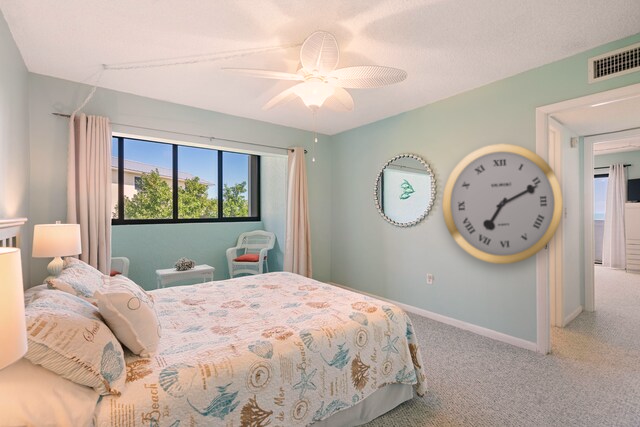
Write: 7,11
